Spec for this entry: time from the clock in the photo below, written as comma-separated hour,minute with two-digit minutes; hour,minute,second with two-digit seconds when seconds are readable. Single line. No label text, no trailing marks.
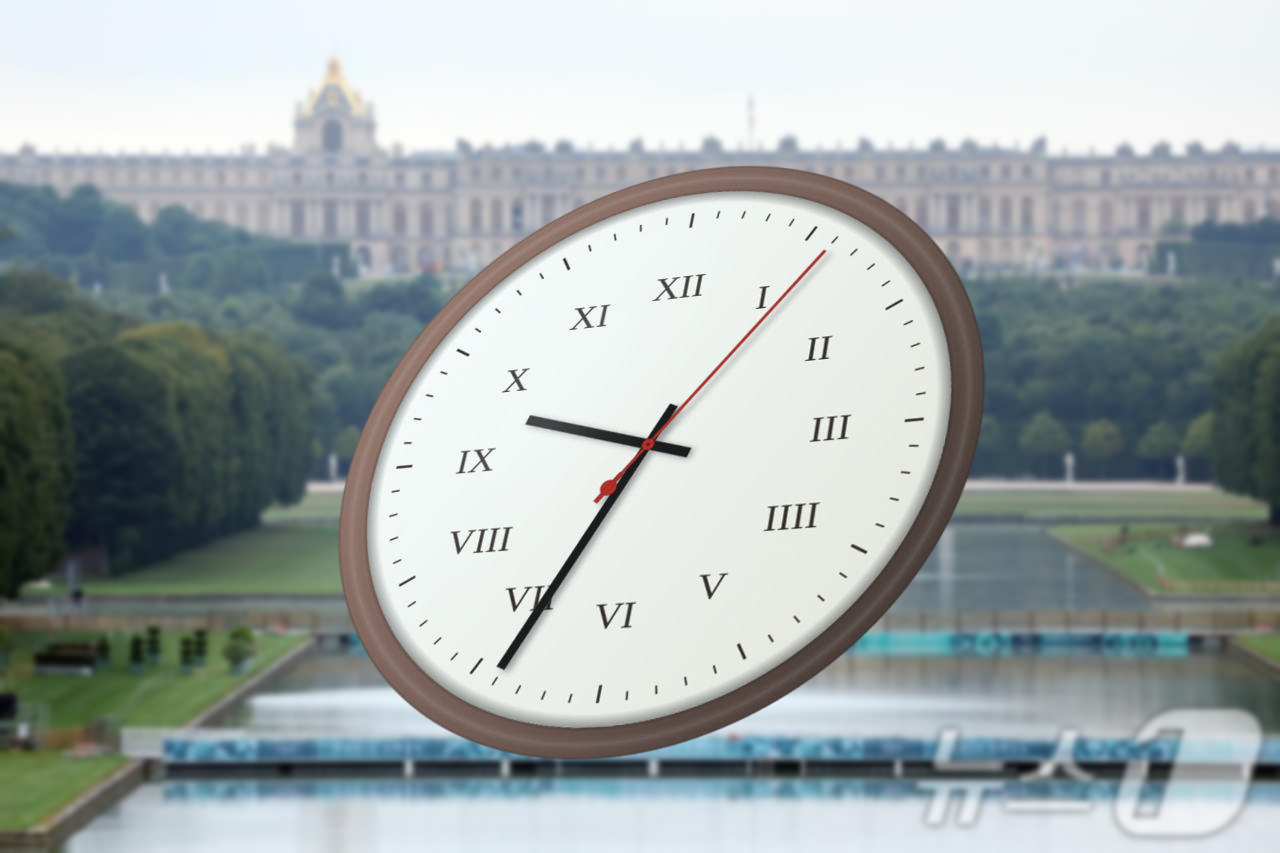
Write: 9,34,06
